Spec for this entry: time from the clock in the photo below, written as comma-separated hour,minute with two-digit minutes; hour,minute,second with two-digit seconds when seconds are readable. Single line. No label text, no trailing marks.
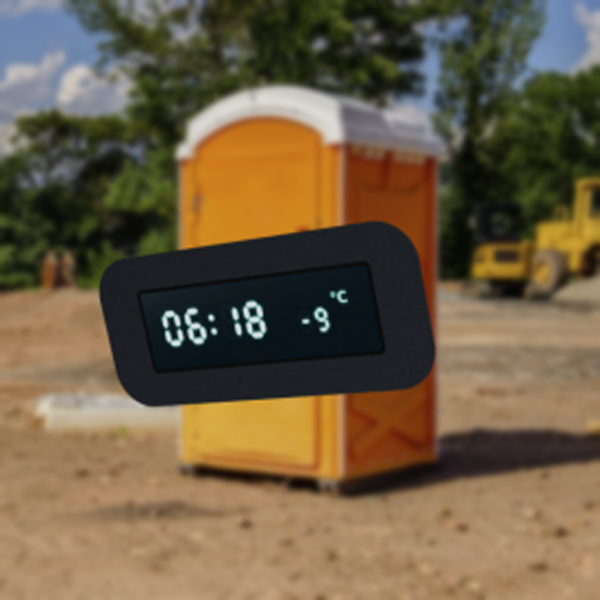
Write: 6,18
